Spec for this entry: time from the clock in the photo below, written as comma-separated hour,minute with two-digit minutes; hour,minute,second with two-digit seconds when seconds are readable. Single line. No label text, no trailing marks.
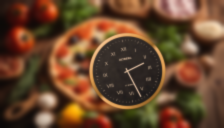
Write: 2,27
